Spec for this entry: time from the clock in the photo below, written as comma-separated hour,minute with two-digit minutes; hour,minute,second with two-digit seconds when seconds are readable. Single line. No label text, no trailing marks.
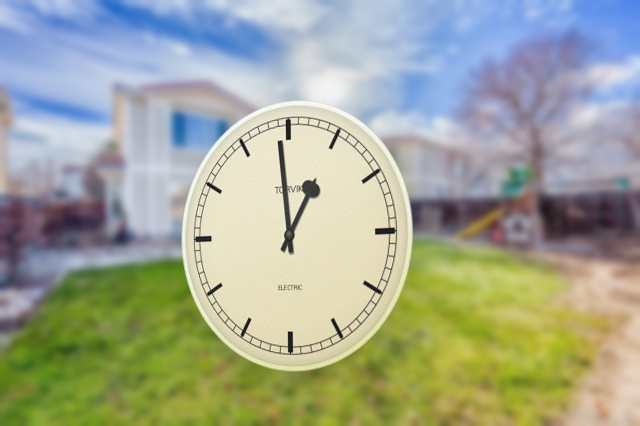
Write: 12,59
